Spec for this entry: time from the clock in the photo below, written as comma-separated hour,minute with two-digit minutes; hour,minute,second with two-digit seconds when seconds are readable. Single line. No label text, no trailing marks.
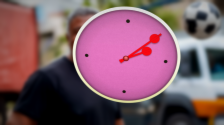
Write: 2,08
